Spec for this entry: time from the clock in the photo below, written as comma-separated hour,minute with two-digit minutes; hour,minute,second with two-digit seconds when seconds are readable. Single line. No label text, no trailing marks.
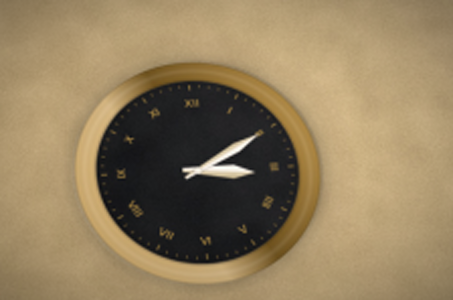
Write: 3,10
